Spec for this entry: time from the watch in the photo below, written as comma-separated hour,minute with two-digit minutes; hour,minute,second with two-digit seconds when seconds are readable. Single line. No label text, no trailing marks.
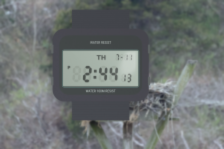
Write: 2,44,13
